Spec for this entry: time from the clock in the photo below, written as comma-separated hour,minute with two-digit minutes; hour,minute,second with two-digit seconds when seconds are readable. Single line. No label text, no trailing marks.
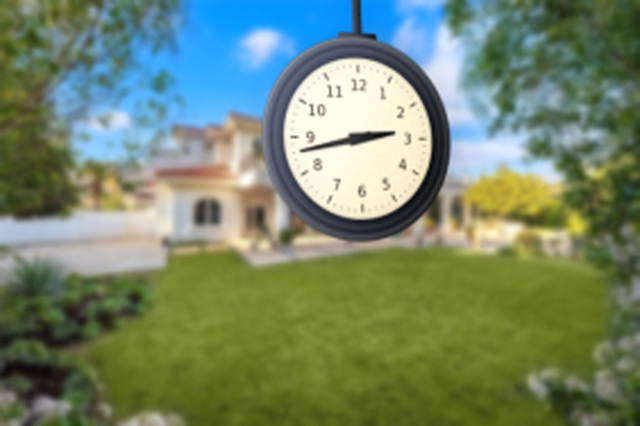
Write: 2,43
